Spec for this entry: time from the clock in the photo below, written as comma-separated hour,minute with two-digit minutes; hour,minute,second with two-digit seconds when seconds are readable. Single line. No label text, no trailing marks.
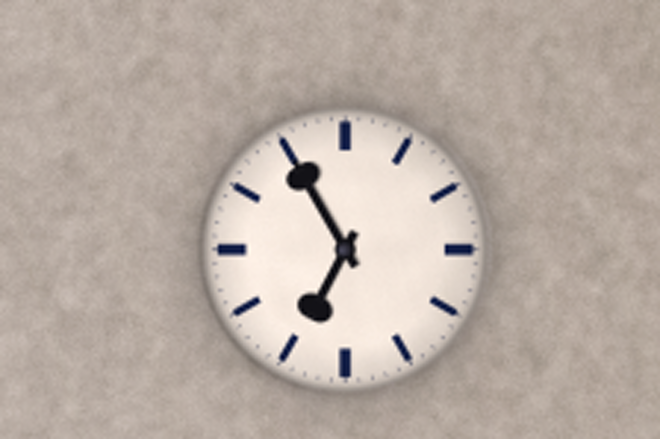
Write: 6,55
